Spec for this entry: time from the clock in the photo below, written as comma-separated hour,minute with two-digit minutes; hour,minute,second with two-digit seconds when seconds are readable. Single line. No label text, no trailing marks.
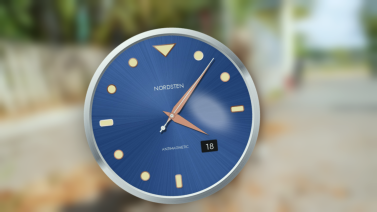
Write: 4,07,07
